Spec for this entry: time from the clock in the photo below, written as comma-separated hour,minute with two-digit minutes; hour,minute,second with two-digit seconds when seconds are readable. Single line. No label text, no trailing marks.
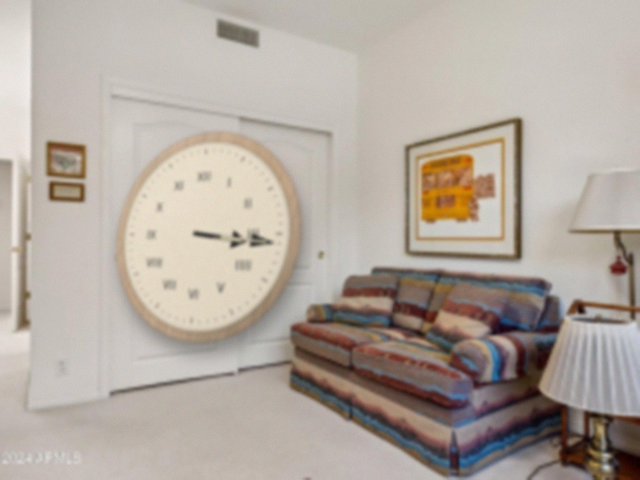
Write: 3,16
